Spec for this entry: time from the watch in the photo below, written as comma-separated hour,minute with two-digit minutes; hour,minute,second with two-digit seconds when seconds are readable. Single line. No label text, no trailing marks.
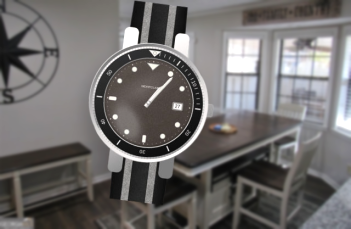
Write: 1,06
